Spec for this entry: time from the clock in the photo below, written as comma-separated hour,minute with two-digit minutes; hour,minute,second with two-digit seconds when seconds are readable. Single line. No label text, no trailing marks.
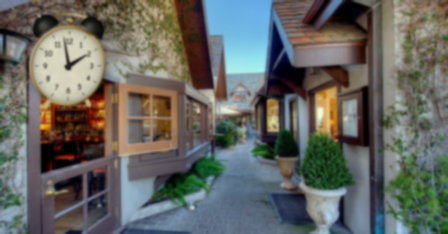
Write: 1,58
